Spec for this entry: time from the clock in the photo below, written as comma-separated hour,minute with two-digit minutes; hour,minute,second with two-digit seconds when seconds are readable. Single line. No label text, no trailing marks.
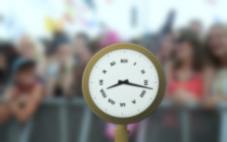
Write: 8,17
